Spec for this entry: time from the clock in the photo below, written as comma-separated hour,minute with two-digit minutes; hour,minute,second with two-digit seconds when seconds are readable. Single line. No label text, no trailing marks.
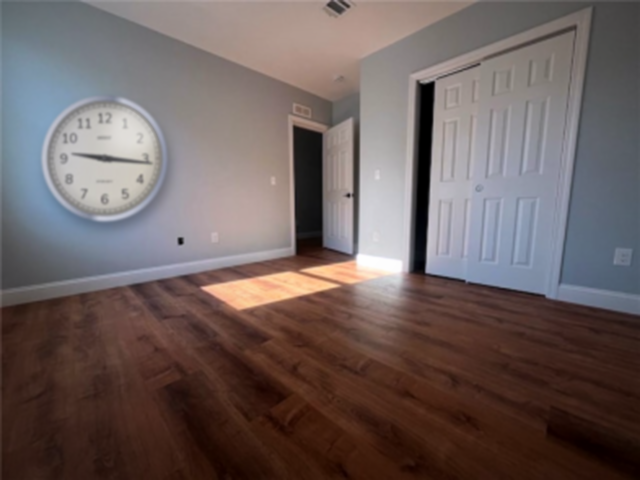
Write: 9,16
